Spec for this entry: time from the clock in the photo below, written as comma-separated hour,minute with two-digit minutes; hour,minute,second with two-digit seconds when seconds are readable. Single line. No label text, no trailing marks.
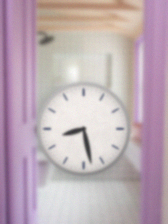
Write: 8,28
